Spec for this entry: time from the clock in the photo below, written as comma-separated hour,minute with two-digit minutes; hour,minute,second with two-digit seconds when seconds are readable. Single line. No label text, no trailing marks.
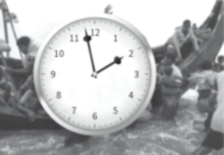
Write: 1,58
